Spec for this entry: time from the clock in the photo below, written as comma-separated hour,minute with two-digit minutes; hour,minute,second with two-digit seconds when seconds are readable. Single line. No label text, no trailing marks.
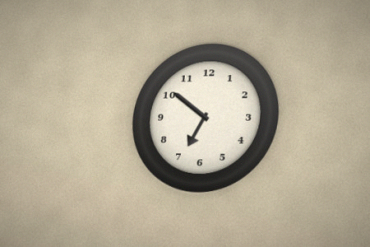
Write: 6,51
